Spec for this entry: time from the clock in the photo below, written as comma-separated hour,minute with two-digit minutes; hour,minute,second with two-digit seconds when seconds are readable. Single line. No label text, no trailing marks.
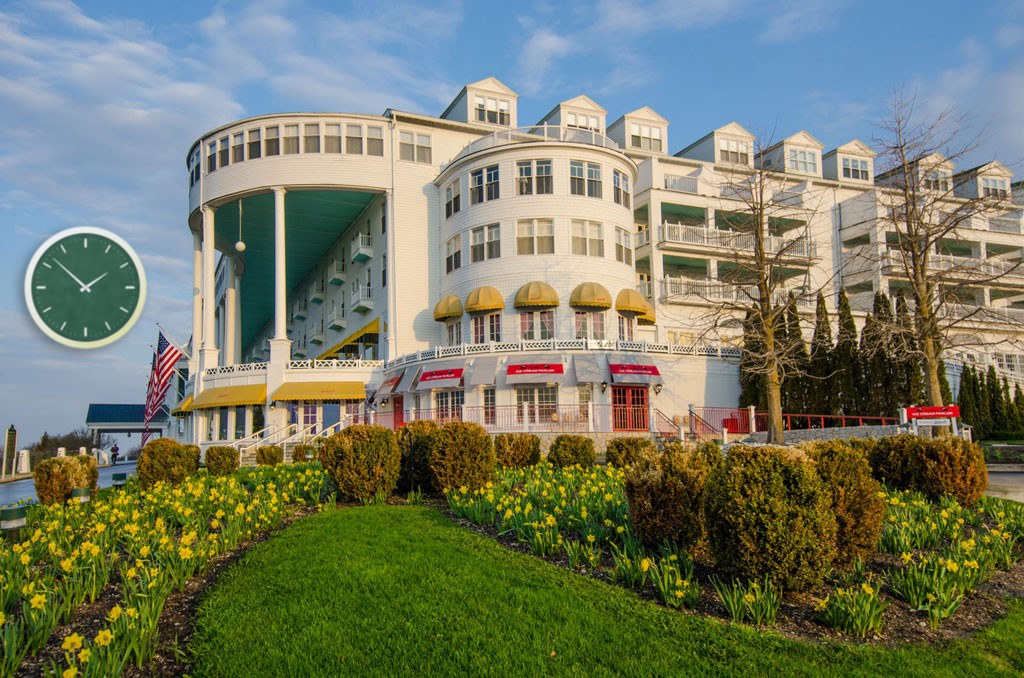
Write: 1,52
